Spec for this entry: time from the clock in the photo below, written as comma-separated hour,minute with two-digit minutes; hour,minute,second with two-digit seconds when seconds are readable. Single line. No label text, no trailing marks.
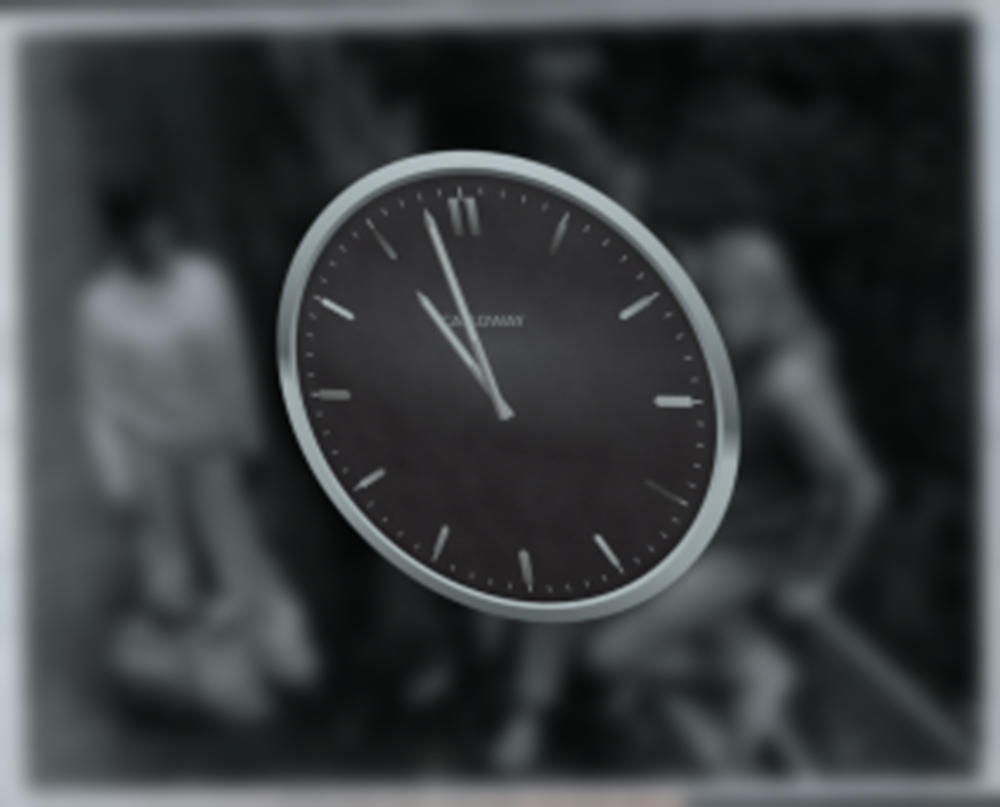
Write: 10,58
